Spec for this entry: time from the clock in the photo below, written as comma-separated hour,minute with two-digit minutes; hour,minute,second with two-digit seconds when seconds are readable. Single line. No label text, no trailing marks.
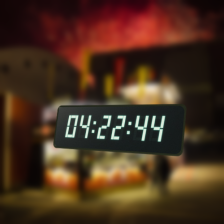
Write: 4,22,44
